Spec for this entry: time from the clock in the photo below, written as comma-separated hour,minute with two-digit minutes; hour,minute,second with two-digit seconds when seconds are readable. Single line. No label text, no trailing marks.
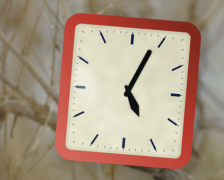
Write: 5,04
